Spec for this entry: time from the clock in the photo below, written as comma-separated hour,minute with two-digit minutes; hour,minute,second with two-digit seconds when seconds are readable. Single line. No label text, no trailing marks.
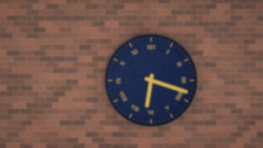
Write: 6,18
